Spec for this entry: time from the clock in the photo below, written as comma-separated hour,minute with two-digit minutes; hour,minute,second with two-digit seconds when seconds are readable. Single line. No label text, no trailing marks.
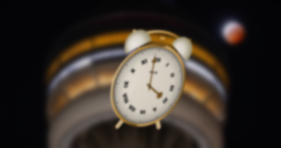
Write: 3,59
